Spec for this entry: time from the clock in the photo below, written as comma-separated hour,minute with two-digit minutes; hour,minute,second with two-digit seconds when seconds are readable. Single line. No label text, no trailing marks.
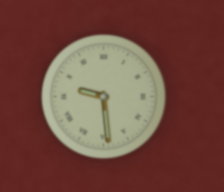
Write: 9,29
